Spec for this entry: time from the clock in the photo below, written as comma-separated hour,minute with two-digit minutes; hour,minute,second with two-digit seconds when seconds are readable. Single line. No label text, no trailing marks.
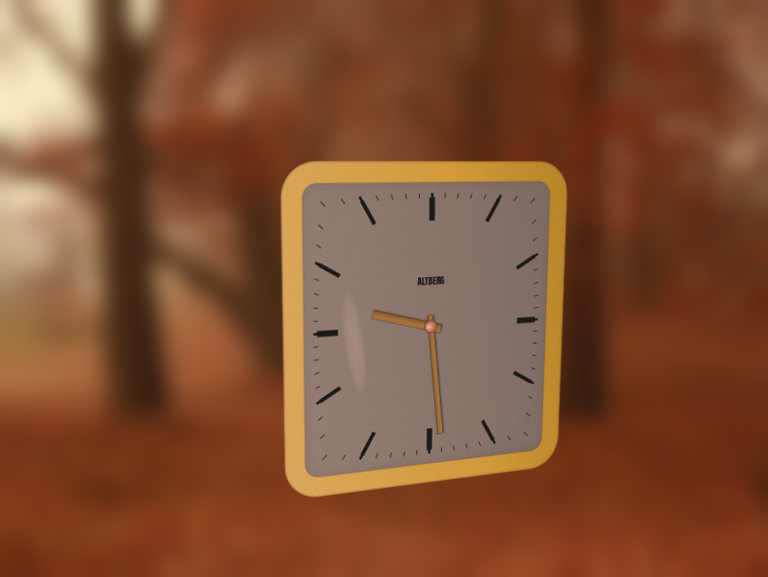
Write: 9,29
